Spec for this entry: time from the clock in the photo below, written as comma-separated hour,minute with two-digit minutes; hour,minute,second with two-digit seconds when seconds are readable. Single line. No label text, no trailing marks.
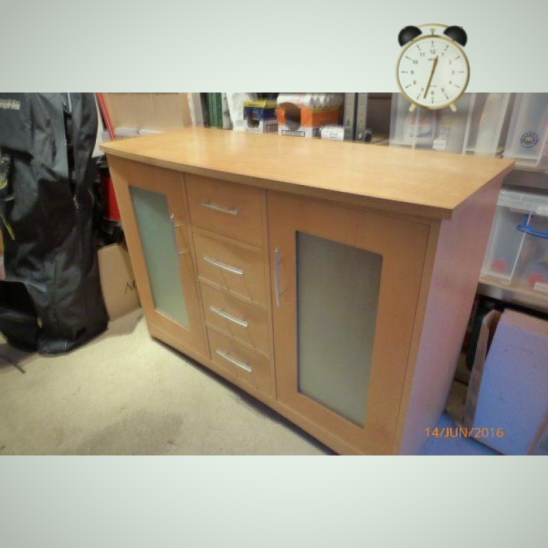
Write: 12,33
